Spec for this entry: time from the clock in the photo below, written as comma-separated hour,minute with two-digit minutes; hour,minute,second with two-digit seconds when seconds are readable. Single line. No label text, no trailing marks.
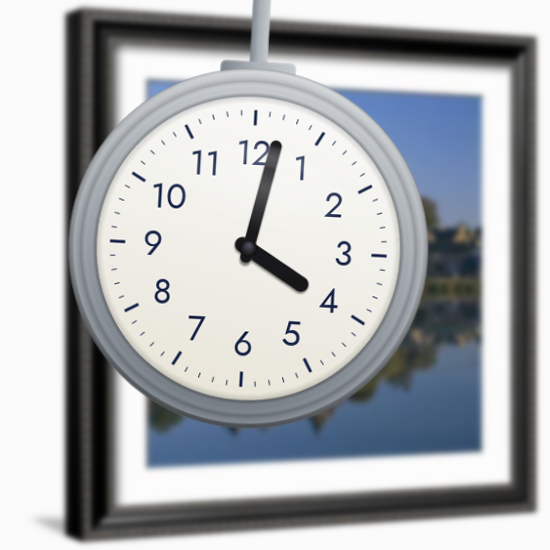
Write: 4,02
